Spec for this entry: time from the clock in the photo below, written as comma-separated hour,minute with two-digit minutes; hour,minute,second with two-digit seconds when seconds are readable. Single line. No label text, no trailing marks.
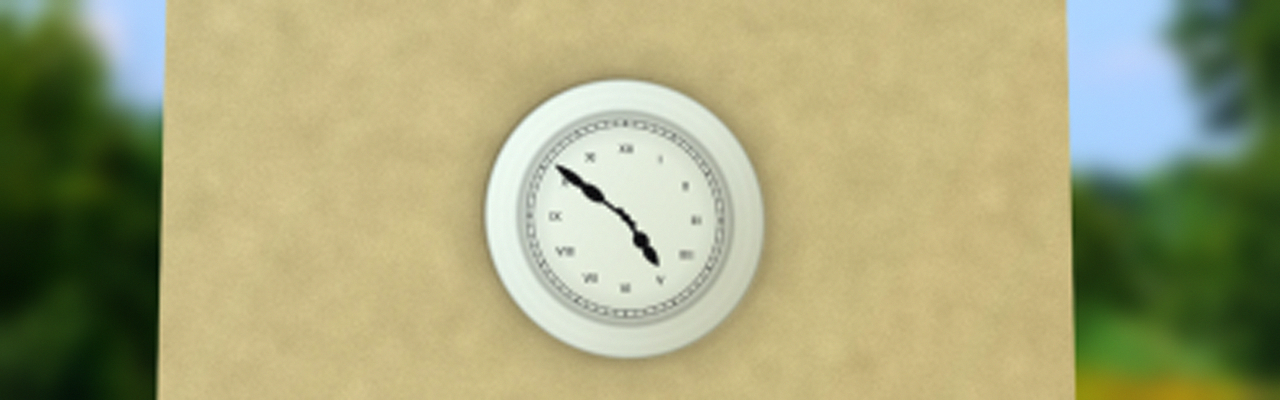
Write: 4,51
